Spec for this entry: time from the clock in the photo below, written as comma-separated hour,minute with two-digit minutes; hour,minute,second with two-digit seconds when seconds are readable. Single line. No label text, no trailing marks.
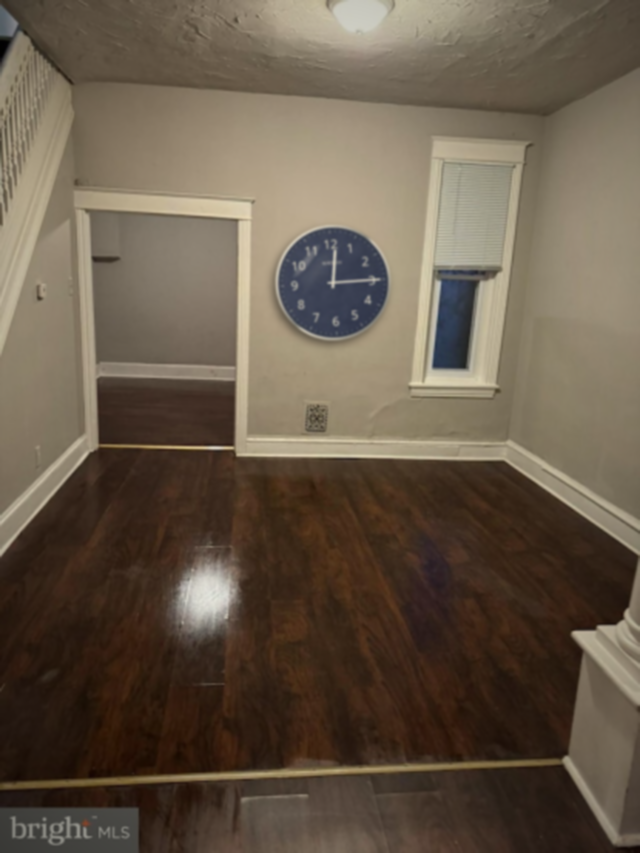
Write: 12,15
